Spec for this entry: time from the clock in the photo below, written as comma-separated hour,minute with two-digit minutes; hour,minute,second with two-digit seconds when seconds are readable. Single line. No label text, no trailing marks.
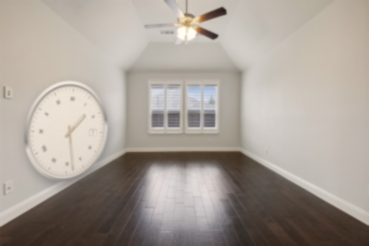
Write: 1,28
